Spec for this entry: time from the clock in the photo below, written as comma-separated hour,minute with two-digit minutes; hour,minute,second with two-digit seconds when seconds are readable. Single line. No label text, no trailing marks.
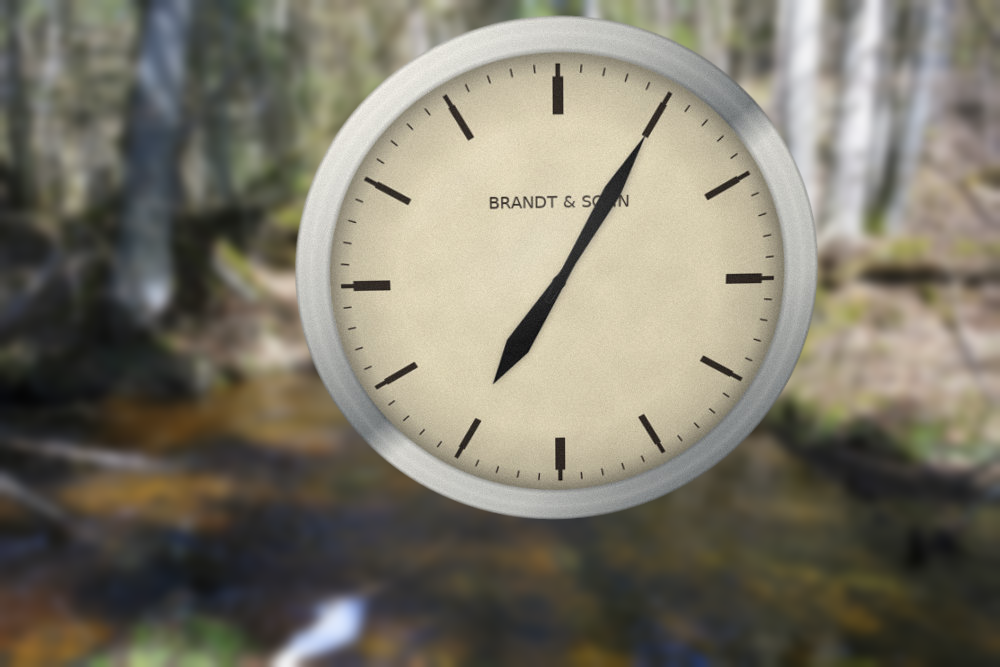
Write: 7,05
